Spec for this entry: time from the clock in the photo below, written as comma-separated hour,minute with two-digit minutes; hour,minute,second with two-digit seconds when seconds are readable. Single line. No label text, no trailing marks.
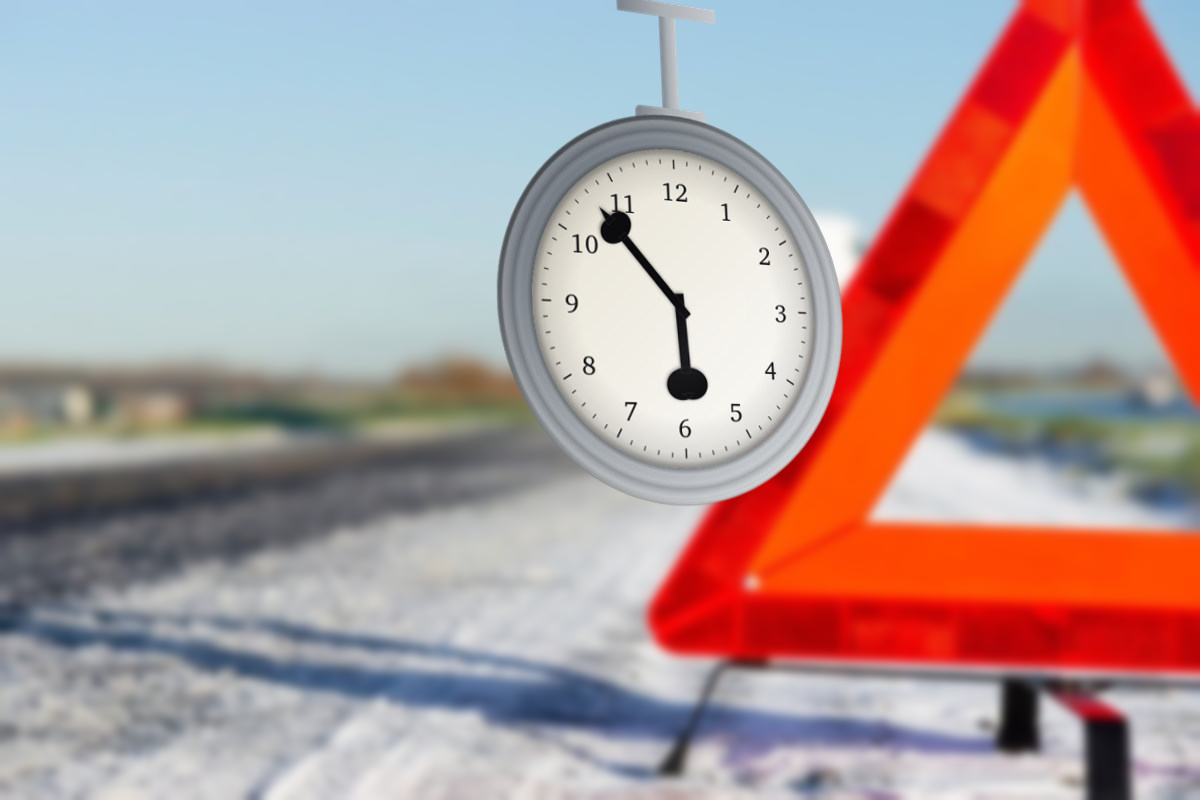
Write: 5,53
